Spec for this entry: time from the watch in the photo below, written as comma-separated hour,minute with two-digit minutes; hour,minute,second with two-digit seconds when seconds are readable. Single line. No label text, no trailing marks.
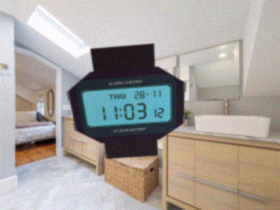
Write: 11,03,12
